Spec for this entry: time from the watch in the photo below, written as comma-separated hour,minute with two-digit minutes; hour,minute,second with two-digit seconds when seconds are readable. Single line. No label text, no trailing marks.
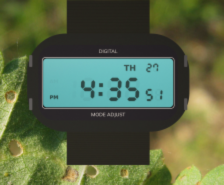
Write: 4,35,51
